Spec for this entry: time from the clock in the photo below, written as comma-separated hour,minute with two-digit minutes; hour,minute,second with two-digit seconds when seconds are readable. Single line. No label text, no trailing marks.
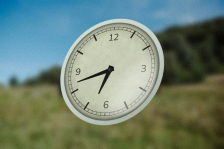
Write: 6,42
